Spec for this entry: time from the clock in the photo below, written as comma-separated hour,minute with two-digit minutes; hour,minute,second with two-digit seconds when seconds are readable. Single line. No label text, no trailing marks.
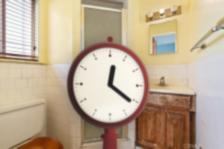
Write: 12,21
